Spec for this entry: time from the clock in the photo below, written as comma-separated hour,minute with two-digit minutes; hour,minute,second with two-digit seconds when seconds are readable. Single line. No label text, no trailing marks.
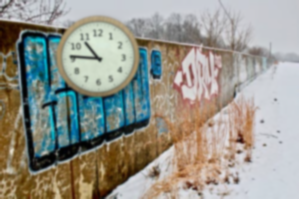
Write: 10,46
